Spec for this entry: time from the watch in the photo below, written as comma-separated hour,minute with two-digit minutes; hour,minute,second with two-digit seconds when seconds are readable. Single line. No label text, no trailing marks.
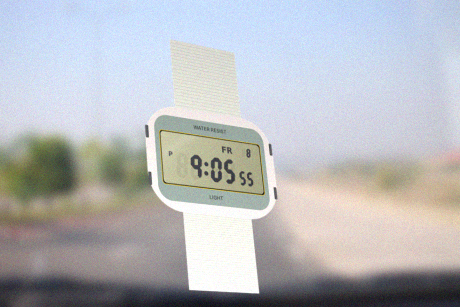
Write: 9,05,55
